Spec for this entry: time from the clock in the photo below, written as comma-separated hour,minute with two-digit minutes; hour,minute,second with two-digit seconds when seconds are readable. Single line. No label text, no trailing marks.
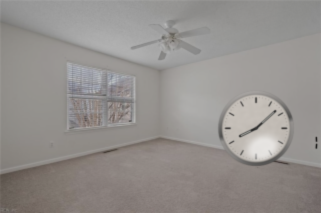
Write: 8,08
